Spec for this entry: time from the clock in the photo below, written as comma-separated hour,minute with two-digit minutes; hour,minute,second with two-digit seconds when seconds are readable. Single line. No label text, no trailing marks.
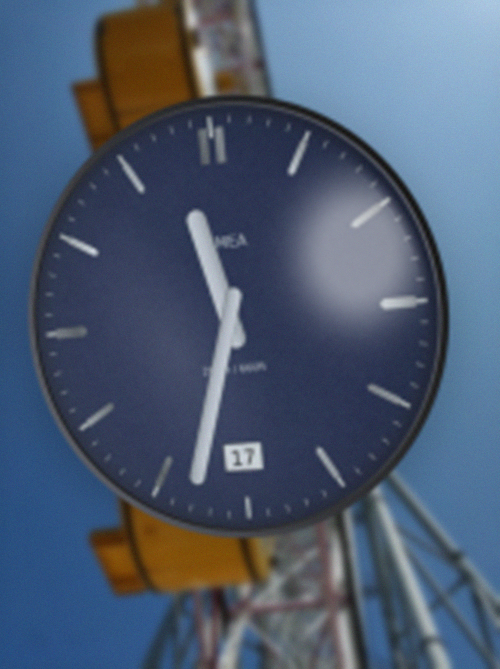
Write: 11,33
